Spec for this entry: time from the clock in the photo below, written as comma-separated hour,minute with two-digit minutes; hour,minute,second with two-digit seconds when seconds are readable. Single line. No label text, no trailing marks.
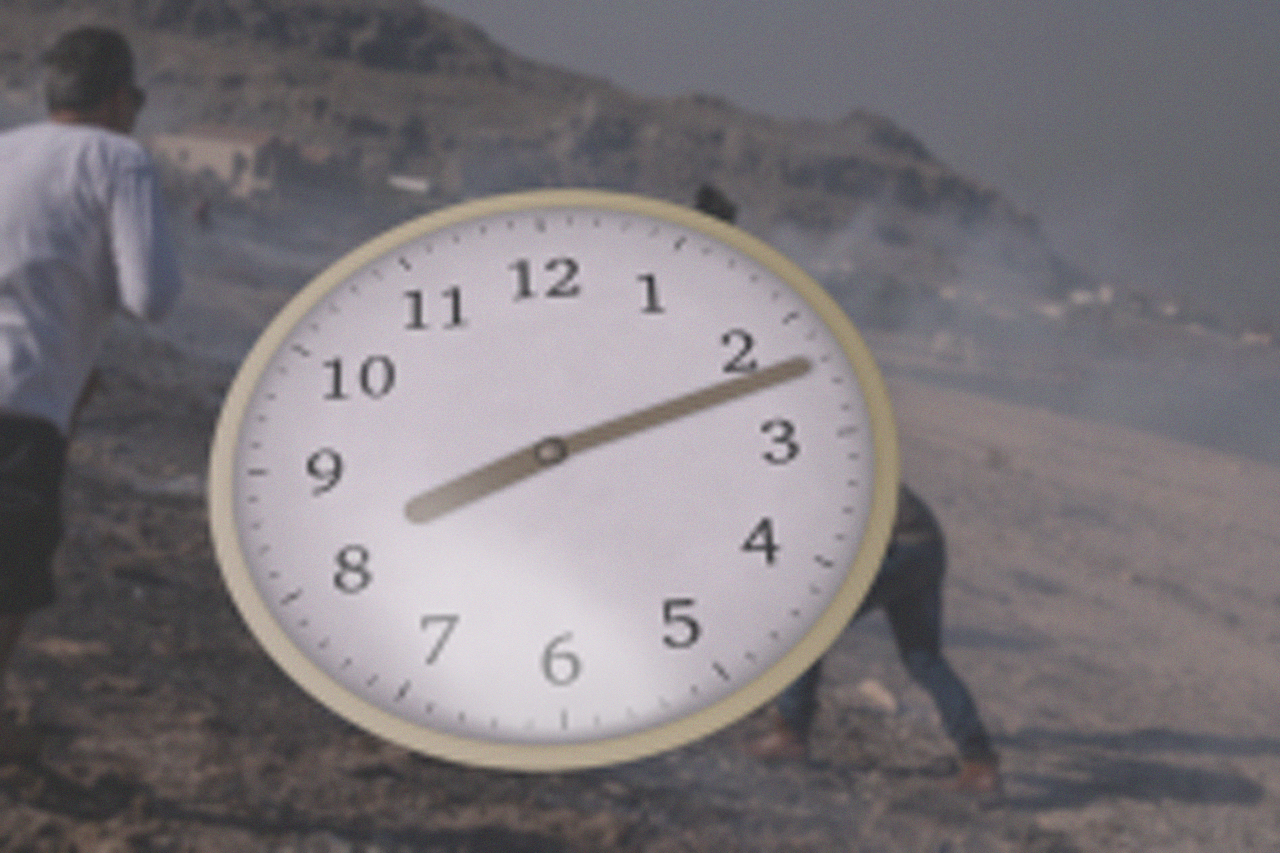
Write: 8,12
